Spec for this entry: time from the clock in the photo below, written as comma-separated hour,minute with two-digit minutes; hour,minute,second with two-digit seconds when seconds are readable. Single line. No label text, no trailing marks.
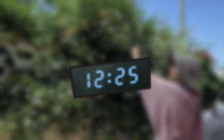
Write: 12,25
